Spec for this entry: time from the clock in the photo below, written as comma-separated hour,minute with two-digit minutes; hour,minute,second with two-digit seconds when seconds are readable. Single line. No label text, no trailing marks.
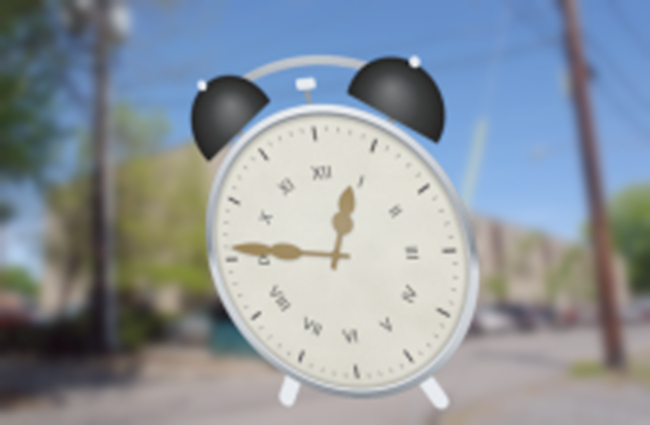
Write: 12,46
